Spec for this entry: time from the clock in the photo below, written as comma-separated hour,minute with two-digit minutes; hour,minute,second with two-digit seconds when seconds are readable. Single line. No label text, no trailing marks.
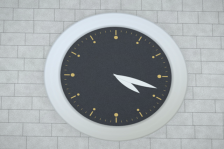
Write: 4,18
